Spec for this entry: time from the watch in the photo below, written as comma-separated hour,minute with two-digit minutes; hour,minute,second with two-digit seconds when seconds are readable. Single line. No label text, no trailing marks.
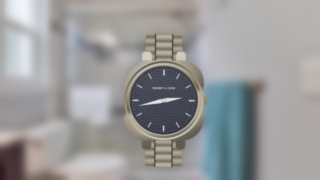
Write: 2,43
